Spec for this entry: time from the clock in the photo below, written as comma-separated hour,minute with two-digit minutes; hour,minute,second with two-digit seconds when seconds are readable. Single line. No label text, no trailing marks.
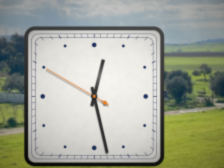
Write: 12,27,50
